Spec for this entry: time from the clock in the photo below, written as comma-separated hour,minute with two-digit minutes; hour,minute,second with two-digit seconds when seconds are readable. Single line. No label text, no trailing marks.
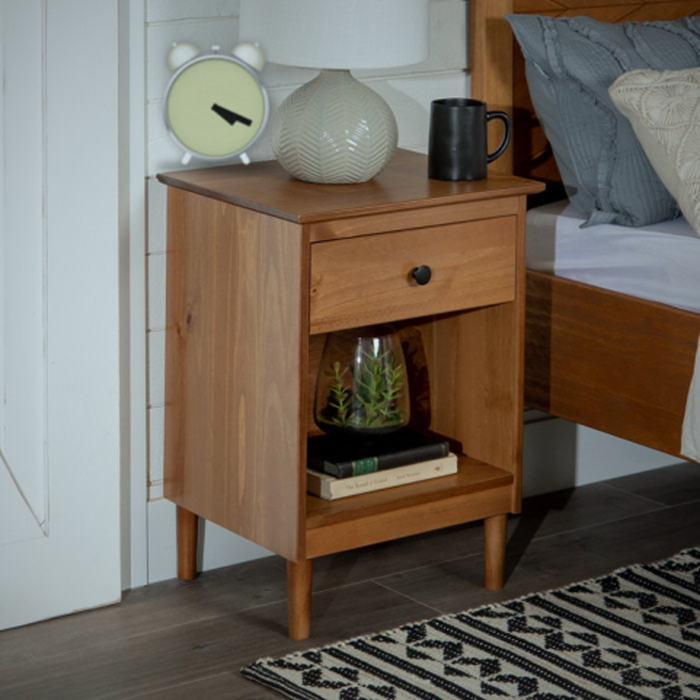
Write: 4,19
